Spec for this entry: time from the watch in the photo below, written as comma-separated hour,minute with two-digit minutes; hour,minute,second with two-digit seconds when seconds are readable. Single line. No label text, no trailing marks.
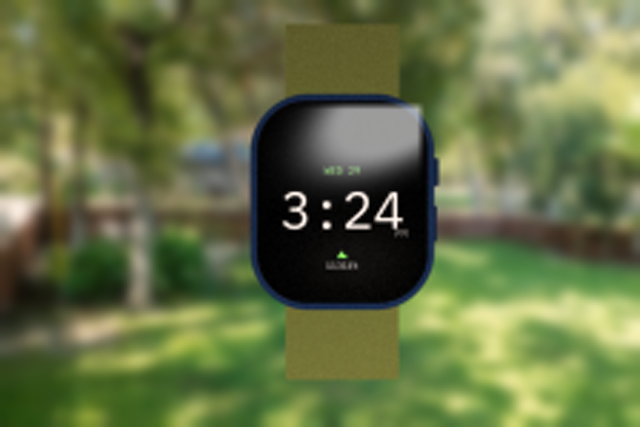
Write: 3,24
